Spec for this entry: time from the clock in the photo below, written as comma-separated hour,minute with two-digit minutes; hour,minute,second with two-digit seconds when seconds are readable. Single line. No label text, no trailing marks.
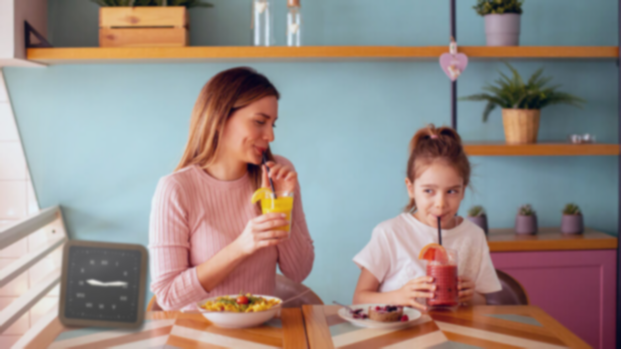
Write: 9,14
